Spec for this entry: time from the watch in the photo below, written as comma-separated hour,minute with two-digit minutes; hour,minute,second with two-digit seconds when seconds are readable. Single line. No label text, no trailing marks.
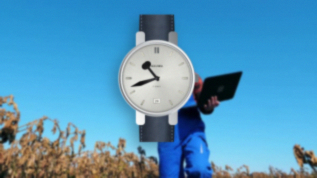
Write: 10,42
